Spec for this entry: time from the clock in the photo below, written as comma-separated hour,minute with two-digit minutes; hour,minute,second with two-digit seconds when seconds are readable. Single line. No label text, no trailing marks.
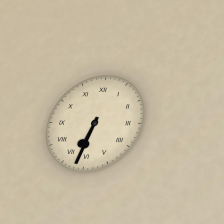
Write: 6,32
